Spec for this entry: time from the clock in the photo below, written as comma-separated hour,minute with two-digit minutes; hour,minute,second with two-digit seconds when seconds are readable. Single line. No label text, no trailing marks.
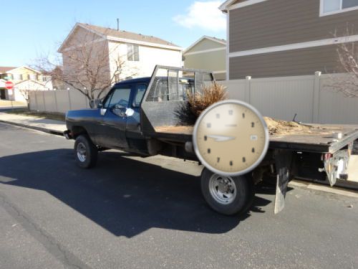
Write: 8,46
